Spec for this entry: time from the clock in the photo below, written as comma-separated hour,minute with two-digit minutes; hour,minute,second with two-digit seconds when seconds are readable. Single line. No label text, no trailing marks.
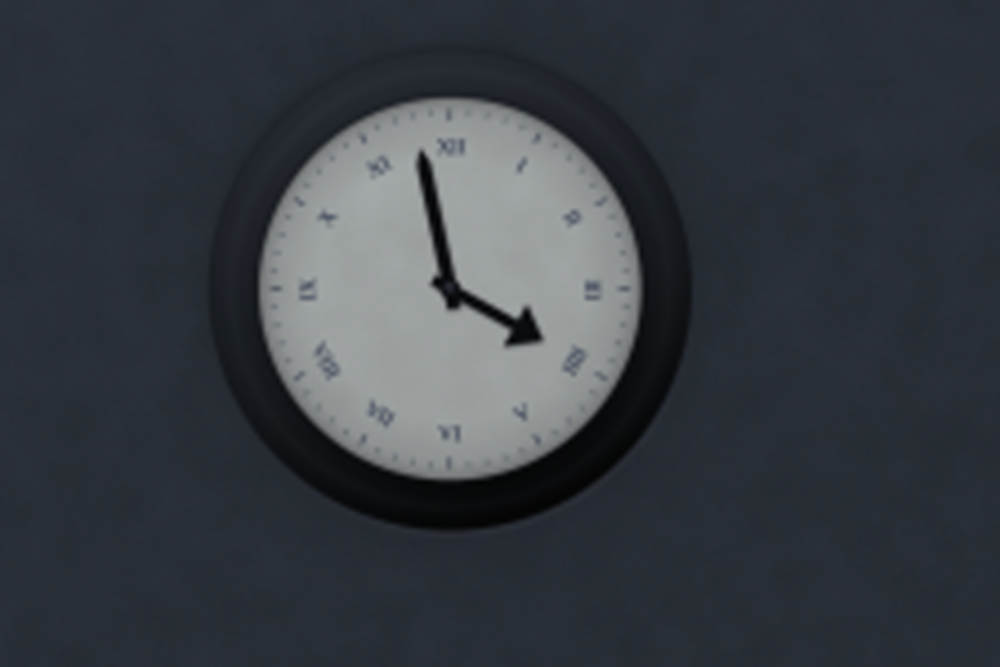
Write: 3,58
